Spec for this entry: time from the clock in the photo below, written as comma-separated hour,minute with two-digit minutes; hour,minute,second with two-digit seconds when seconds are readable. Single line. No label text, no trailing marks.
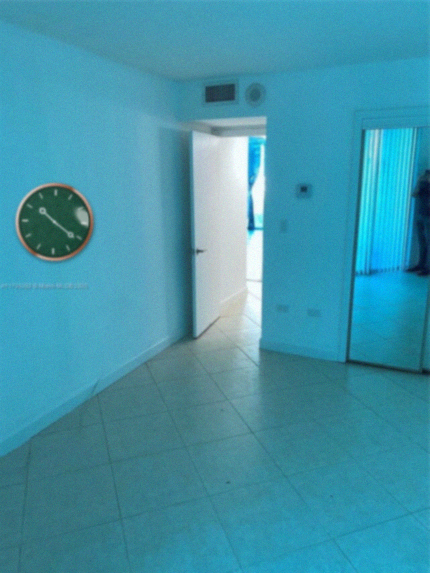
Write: 10,21
